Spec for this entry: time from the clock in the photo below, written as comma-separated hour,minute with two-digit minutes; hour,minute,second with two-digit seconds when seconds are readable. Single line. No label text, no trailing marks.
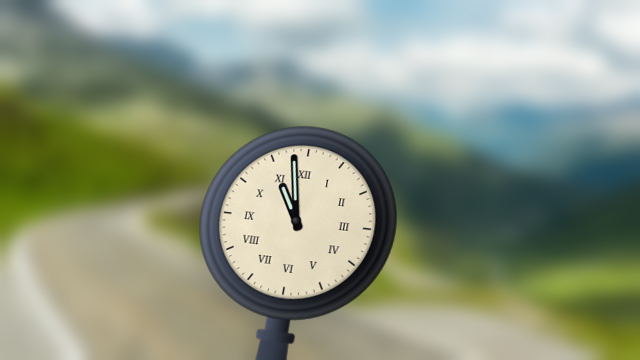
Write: 10,58
